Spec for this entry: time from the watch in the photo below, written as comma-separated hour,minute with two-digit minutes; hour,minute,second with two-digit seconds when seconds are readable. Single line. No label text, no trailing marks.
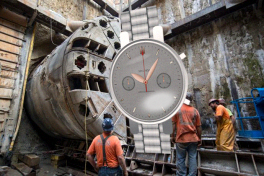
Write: 10,06
